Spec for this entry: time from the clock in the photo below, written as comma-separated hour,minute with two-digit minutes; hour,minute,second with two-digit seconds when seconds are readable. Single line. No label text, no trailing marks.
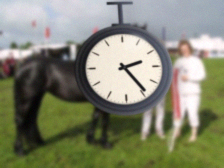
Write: 2,24
